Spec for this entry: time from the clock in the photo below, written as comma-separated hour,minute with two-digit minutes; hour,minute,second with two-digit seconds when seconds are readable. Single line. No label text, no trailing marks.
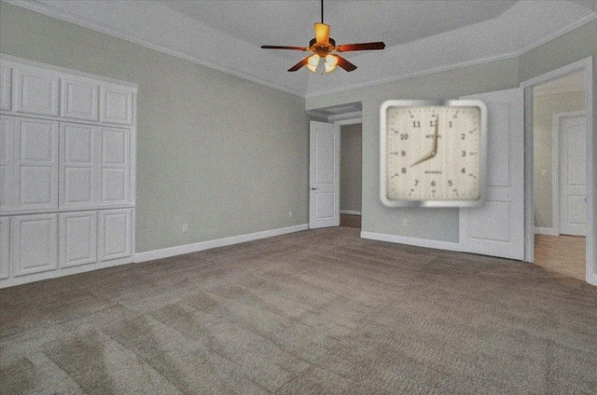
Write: 8,01
